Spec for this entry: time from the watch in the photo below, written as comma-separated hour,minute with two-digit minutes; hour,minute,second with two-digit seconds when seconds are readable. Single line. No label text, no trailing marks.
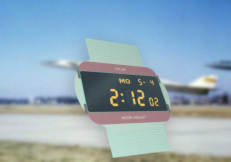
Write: 2,12,02
